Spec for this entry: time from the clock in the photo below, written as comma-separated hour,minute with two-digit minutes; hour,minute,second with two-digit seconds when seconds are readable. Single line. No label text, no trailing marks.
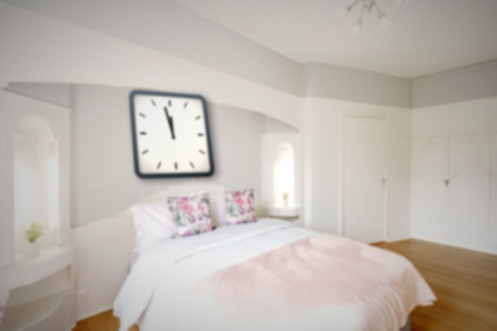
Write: 11,58
